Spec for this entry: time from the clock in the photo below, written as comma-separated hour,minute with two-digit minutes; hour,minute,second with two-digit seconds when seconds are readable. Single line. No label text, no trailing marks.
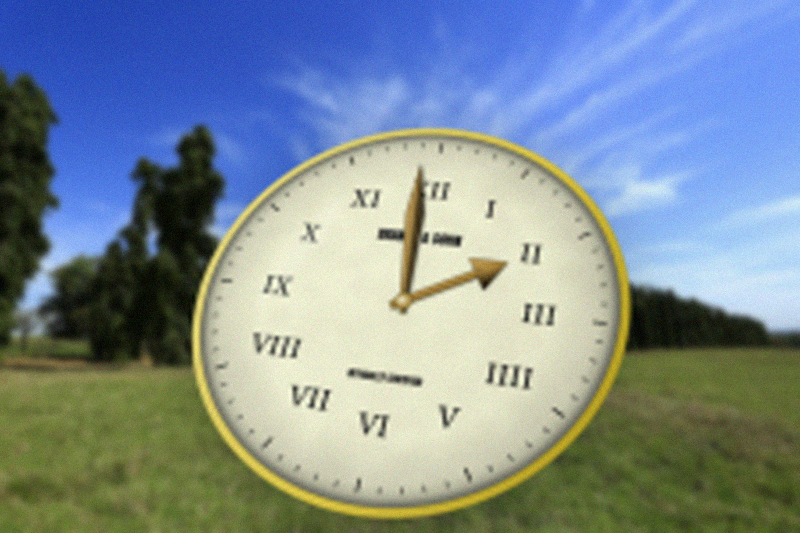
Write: 1,59
